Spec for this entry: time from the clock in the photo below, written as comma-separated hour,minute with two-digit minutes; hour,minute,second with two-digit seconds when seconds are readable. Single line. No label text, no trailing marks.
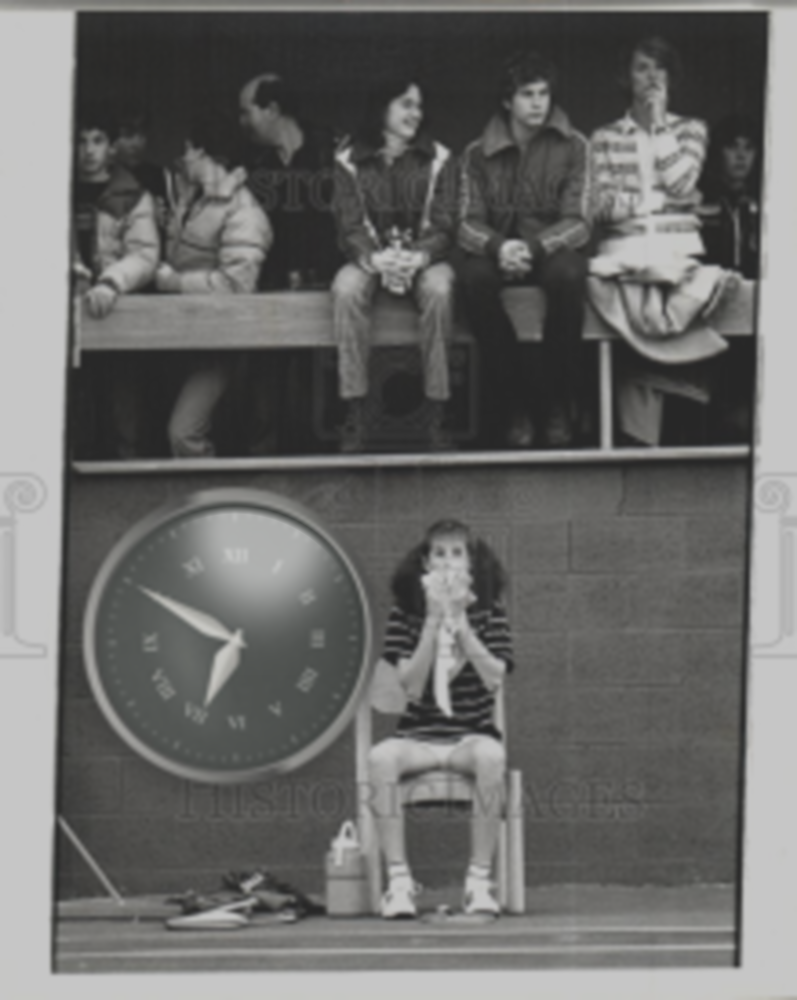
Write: 6,50
